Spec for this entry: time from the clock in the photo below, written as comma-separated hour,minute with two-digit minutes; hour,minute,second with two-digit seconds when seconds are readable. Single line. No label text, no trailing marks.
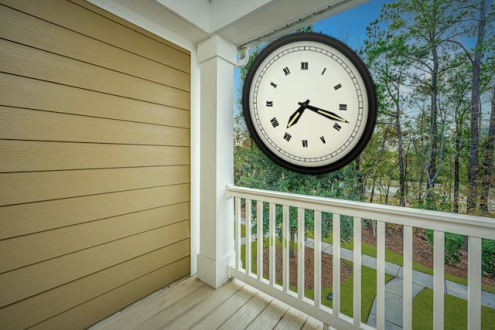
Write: 7,18
